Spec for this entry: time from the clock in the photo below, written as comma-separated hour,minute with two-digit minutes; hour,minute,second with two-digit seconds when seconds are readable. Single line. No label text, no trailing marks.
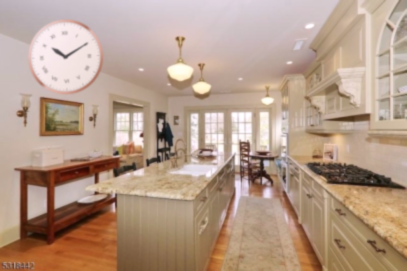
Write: 10,10
